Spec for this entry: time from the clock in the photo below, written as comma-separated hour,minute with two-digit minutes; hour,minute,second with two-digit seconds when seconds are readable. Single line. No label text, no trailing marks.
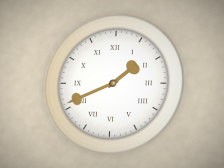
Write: 1,41
